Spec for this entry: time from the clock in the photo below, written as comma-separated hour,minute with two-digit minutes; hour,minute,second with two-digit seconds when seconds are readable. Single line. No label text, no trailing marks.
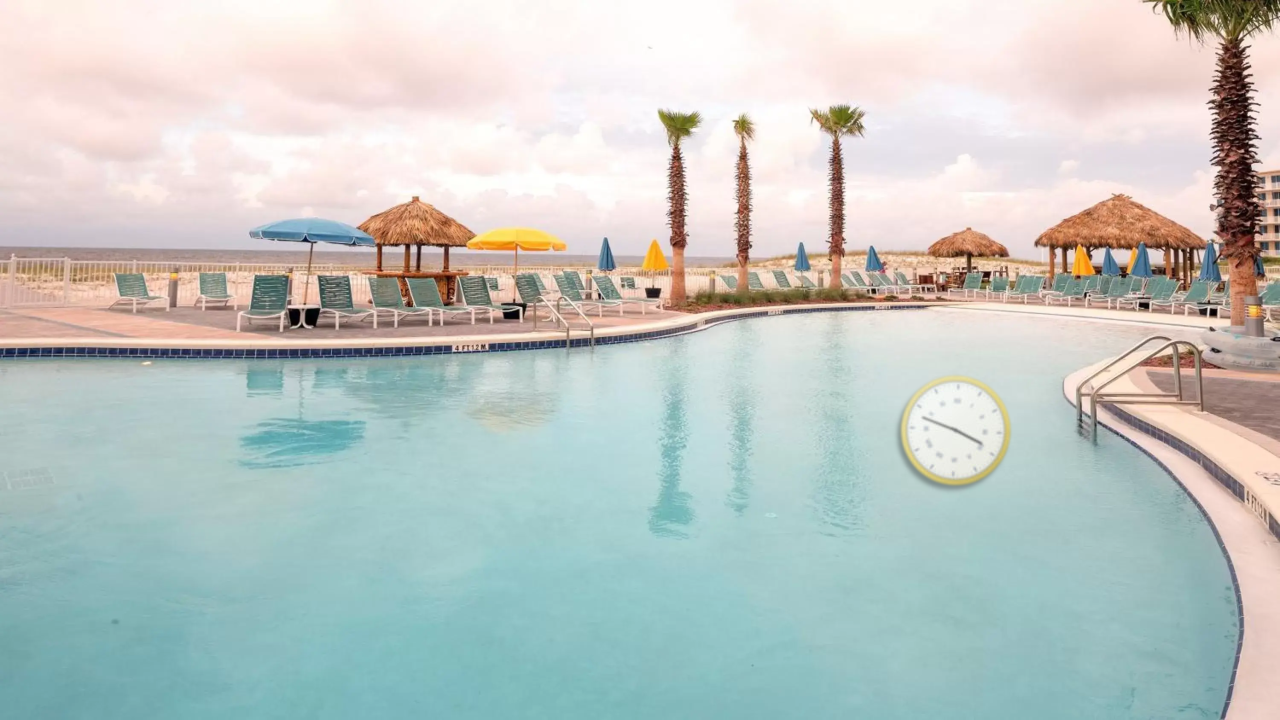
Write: 3,48
